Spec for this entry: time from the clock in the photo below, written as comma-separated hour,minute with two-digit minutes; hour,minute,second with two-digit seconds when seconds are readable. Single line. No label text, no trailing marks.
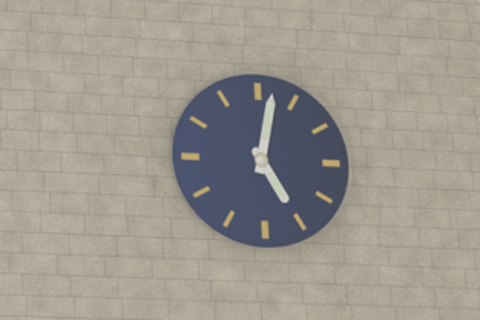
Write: 5,02
